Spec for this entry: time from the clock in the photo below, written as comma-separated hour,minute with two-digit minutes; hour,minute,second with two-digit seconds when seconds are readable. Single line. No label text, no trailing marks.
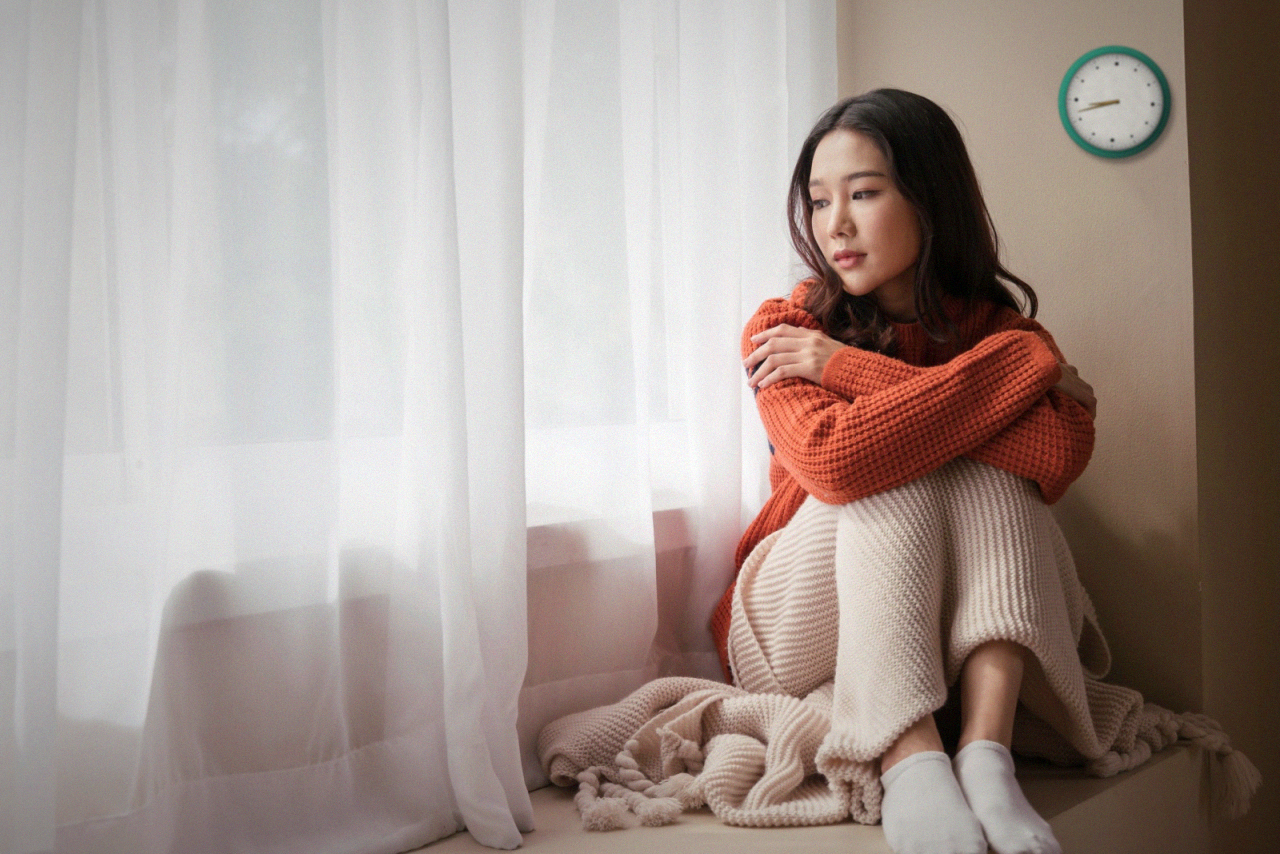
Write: 8,42
